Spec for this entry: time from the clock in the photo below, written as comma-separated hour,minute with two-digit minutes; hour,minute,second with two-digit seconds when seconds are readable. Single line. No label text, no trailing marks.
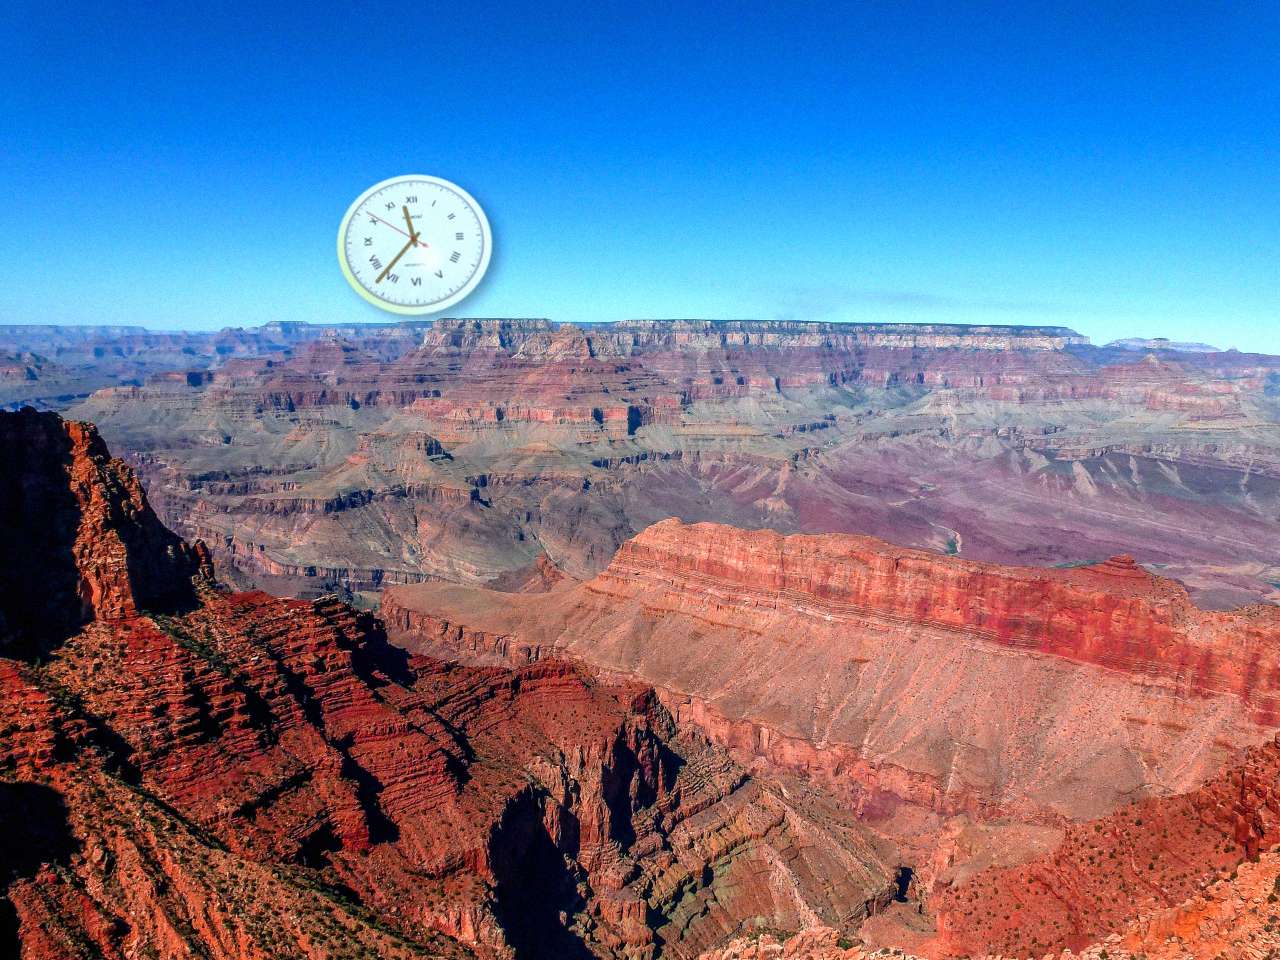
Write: 11,36,51
